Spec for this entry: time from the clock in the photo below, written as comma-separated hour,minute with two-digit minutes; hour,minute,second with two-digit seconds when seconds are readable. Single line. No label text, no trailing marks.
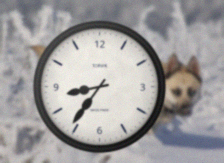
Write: 8,36
